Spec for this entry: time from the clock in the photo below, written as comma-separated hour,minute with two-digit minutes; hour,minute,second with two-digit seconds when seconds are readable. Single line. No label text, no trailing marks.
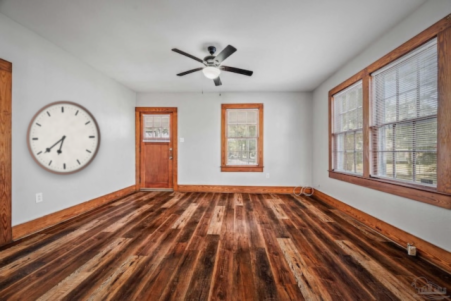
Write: 6,39
